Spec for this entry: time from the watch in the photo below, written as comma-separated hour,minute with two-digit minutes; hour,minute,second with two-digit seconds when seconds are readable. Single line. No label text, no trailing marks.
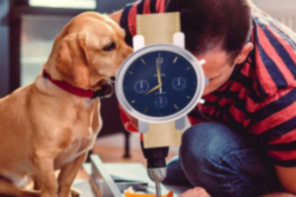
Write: 7,59
